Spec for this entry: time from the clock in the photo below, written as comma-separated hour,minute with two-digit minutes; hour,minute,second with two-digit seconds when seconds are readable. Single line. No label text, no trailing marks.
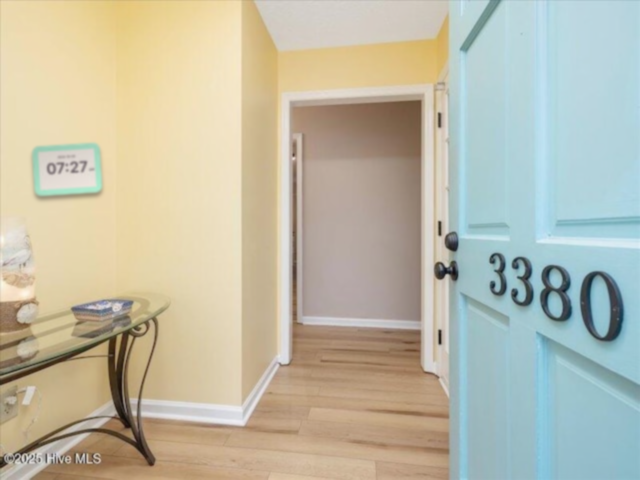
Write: 7,27
